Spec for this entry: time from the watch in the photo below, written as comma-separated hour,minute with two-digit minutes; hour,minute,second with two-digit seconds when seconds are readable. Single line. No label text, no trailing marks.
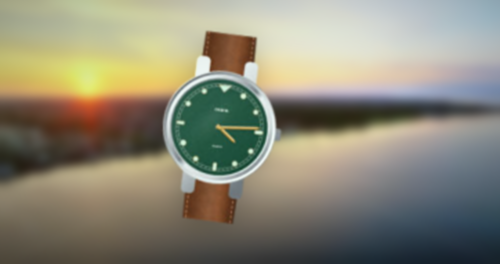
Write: 4,14
